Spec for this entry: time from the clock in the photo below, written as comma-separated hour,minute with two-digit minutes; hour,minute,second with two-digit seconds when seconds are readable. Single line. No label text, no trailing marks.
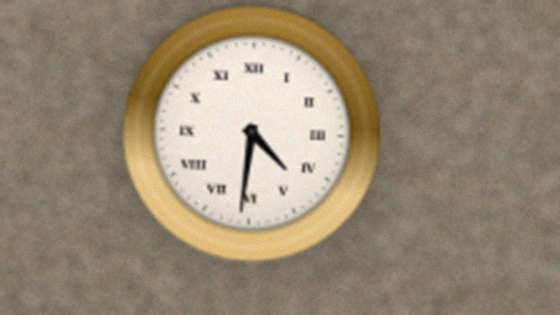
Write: 4,31
